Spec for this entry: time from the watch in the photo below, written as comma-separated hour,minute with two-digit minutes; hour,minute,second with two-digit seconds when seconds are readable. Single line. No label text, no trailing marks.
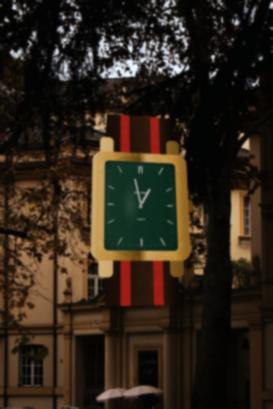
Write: 12,58
